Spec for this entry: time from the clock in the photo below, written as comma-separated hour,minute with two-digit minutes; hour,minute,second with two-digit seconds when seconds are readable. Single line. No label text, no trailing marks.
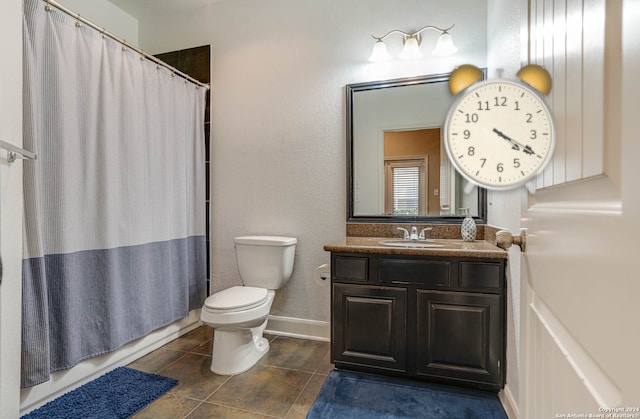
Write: 4,20
